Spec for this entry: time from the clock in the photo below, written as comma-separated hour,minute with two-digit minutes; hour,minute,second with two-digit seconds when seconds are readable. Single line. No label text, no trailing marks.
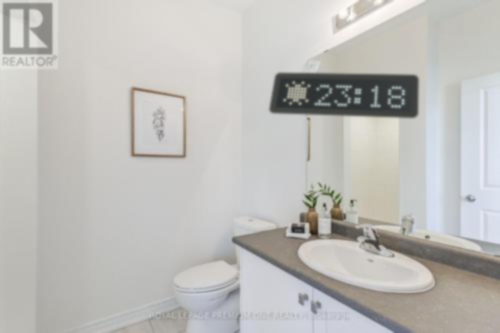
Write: 23,18
